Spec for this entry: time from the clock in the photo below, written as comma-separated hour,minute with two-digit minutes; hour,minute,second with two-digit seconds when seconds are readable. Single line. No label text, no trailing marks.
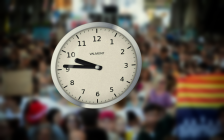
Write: 9,46
